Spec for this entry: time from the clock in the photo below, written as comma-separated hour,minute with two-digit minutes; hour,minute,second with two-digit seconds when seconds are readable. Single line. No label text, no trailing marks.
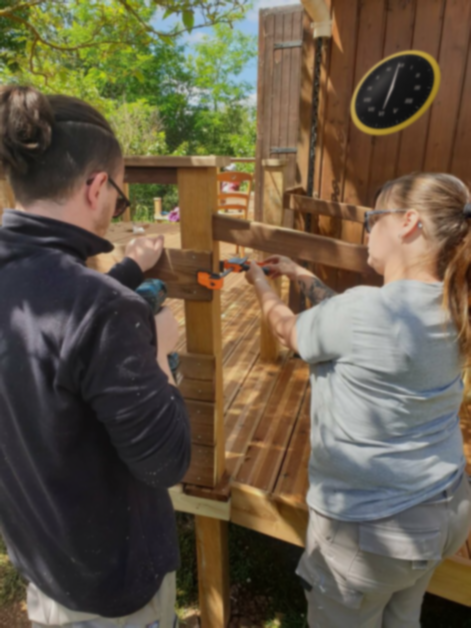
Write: 5,59
